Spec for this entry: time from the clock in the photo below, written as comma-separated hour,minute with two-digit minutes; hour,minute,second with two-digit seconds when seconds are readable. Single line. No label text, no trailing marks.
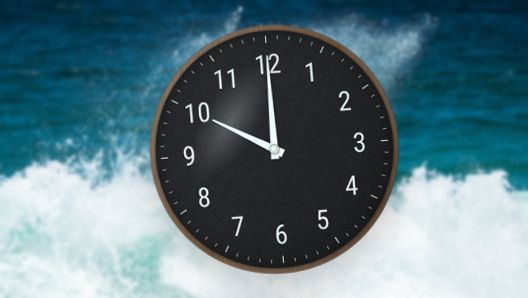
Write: 10,00
